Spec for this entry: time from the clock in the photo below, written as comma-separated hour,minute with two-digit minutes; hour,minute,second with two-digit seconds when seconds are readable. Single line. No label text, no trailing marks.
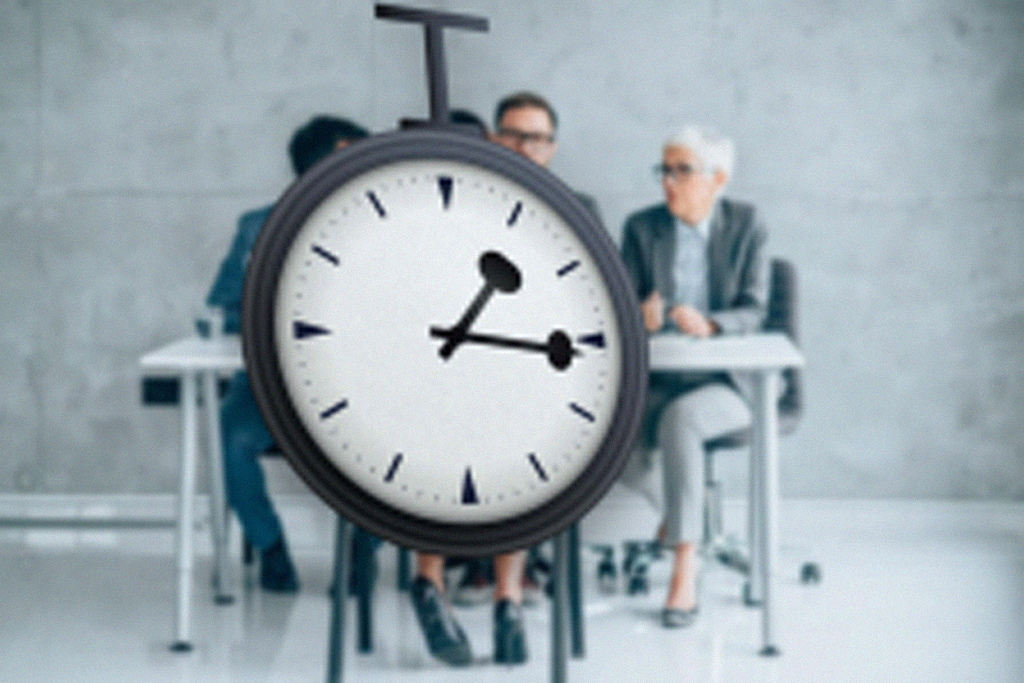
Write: 1,16
